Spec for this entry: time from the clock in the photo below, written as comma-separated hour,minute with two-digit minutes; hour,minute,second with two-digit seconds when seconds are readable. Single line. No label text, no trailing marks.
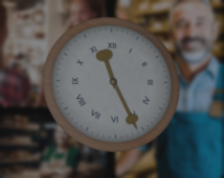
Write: 11,26
